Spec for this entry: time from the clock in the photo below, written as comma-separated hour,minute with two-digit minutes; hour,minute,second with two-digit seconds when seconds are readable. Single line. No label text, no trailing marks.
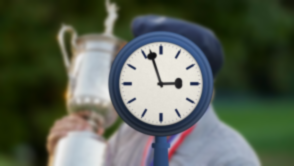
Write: 2,57
